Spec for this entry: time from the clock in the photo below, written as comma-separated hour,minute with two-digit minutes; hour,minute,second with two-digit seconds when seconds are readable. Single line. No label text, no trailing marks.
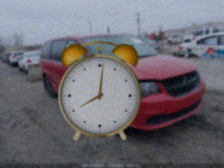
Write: 8,01
